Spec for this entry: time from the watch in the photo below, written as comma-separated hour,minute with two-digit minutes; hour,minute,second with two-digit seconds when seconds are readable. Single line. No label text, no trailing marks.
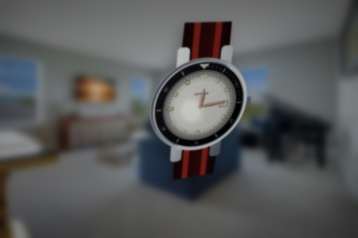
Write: 12,14
